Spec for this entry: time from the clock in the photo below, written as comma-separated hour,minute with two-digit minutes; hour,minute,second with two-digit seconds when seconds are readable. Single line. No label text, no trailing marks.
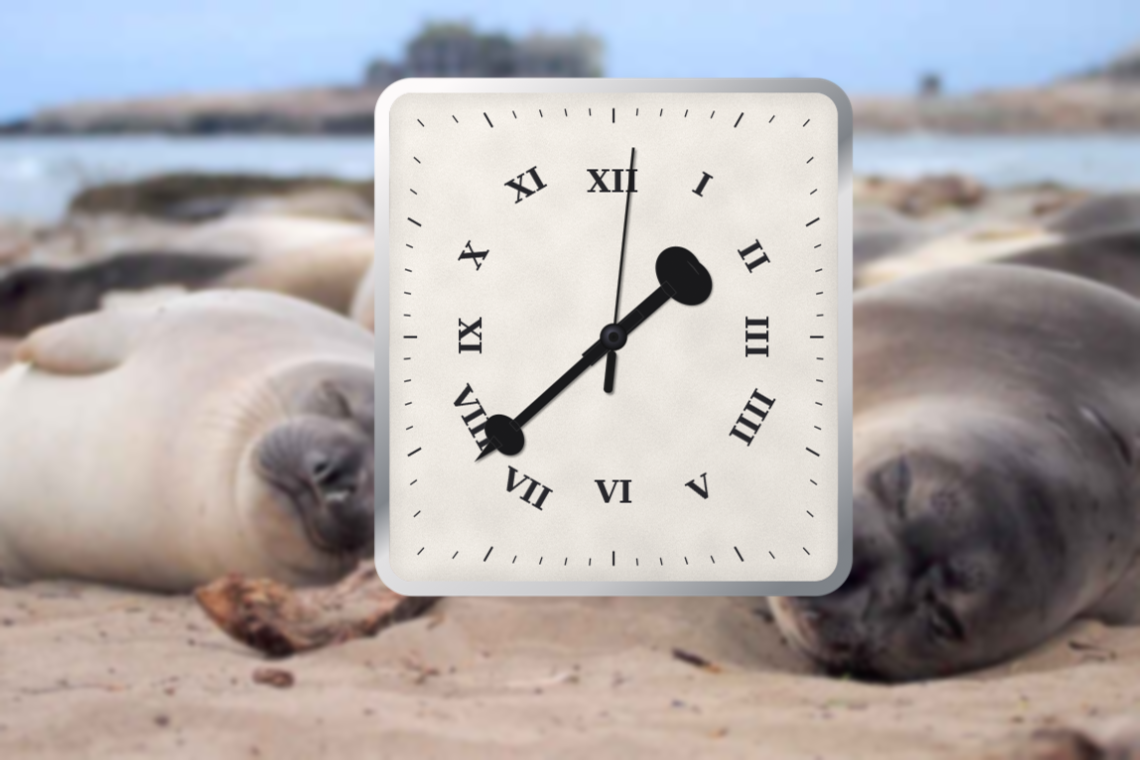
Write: 1,38,01
